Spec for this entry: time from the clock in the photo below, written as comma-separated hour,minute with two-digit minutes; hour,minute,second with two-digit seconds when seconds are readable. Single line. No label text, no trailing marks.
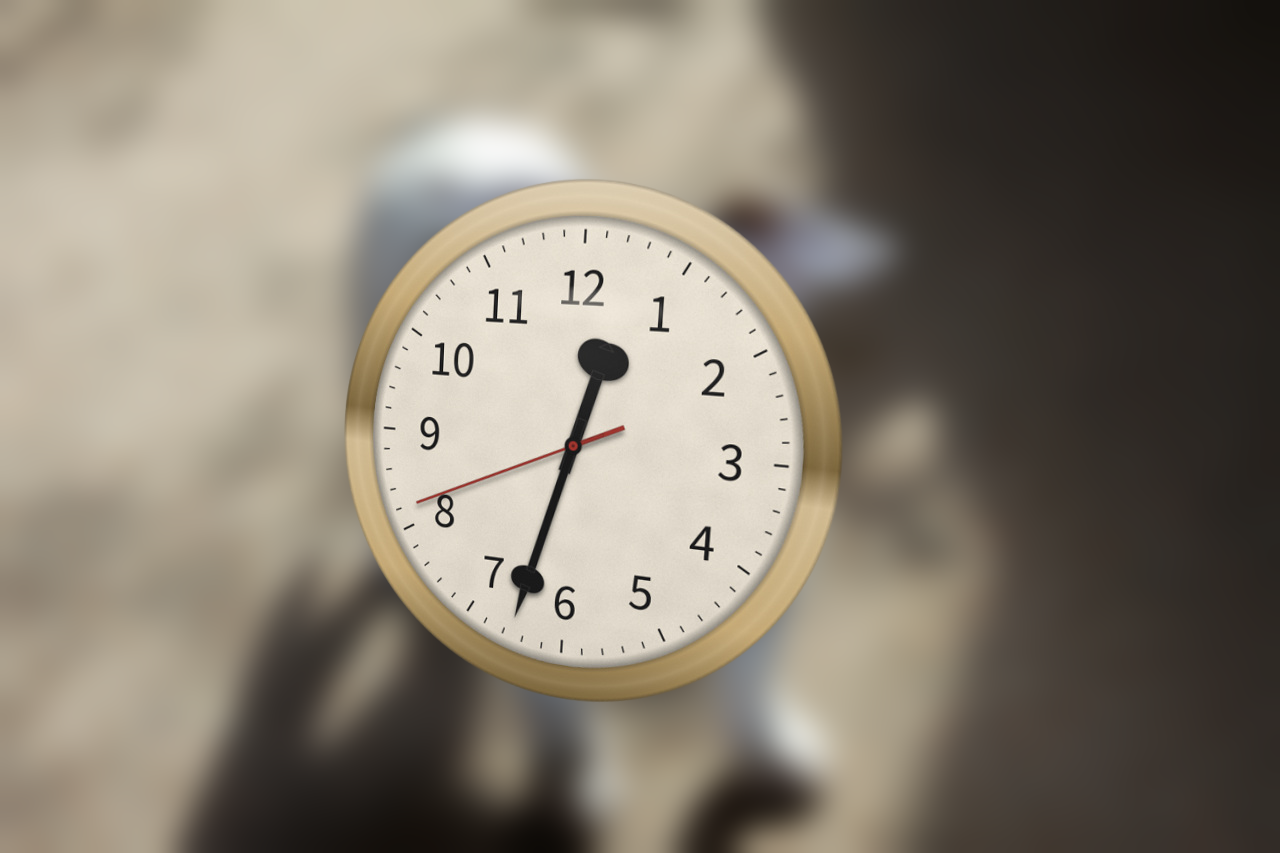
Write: 12,32,41
